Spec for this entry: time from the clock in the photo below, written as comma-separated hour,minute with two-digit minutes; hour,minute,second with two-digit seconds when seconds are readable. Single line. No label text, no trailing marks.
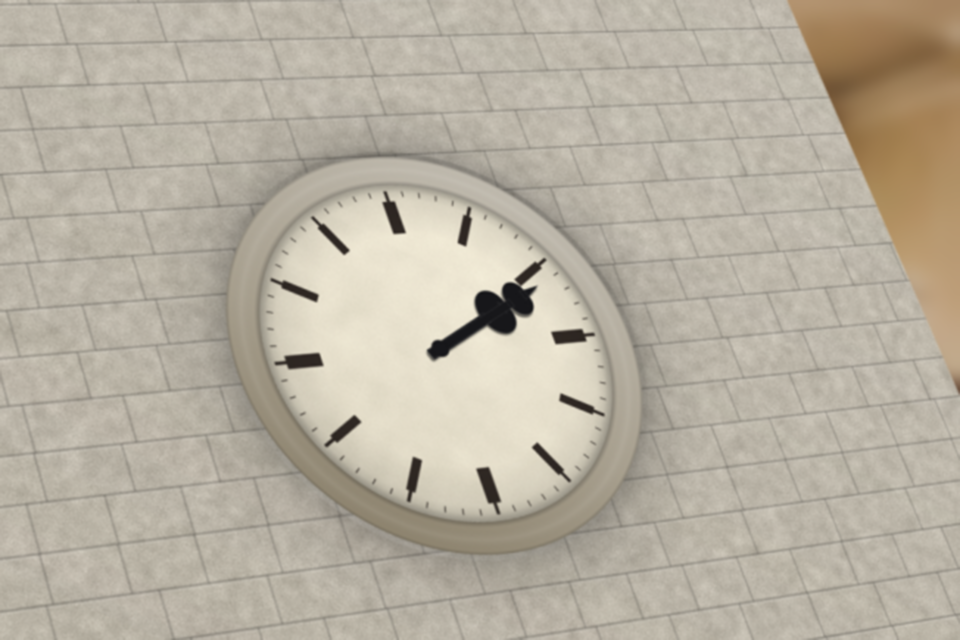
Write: 2,11
